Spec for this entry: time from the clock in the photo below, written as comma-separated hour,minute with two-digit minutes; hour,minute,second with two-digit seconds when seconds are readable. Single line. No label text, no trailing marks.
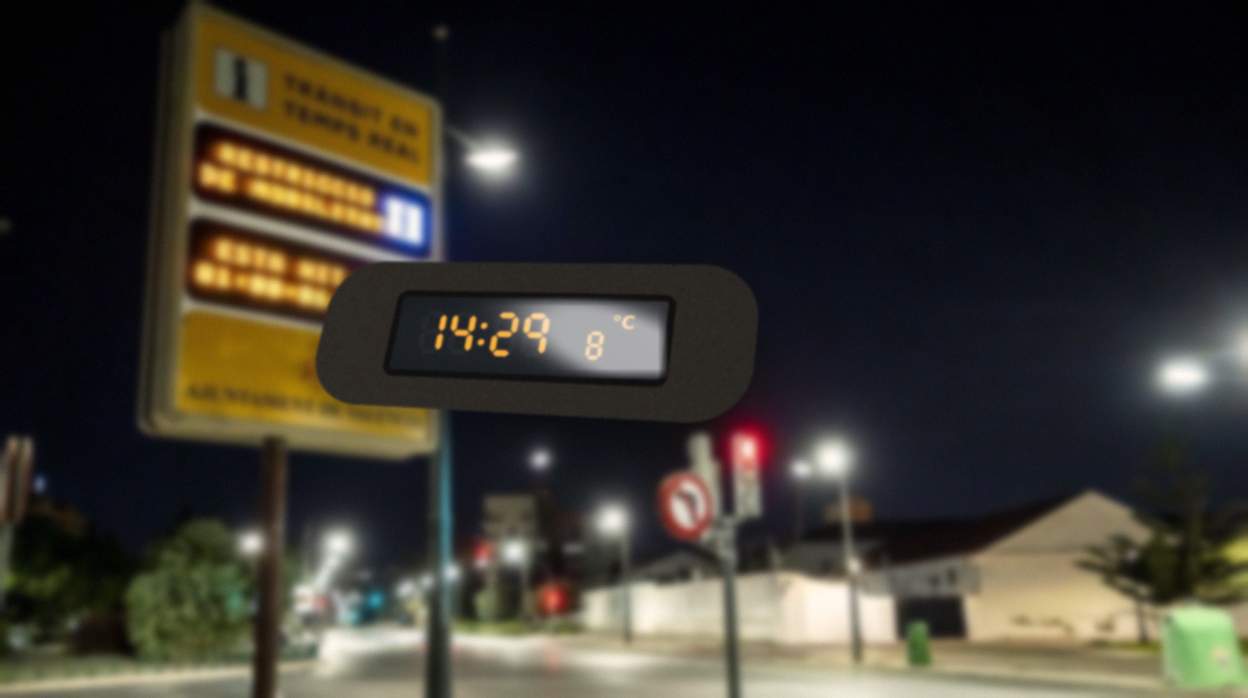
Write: 14,29
